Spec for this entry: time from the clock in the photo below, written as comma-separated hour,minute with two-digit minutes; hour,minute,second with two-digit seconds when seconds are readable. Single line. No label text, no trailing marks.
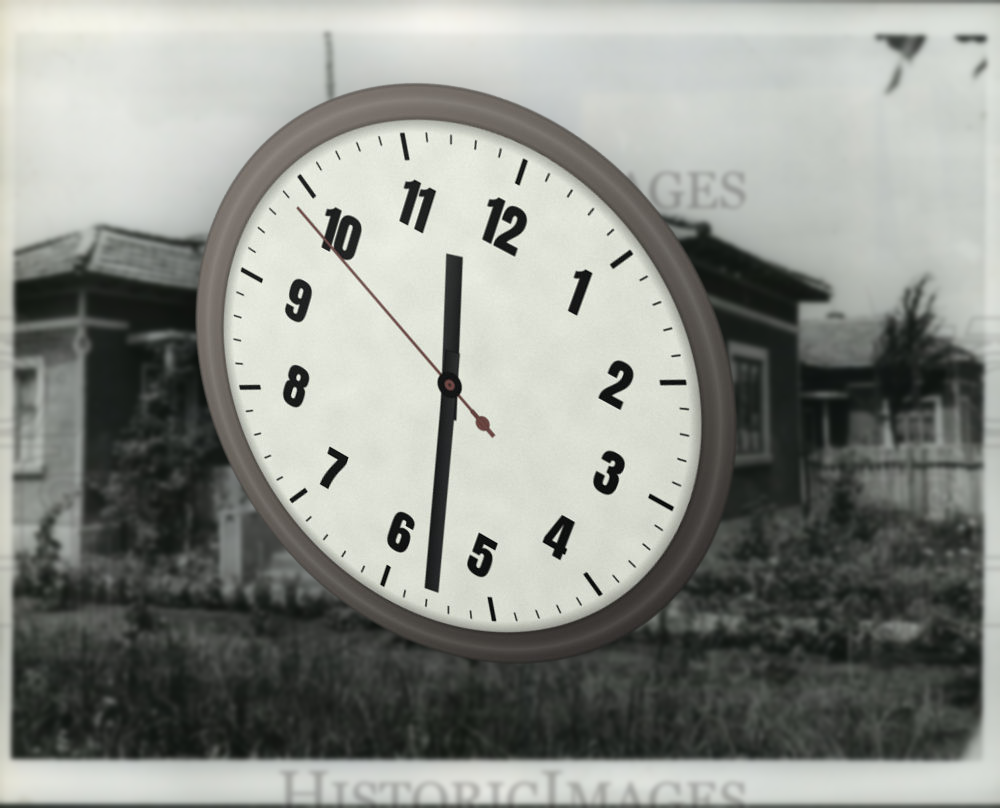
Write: 11,27,49
